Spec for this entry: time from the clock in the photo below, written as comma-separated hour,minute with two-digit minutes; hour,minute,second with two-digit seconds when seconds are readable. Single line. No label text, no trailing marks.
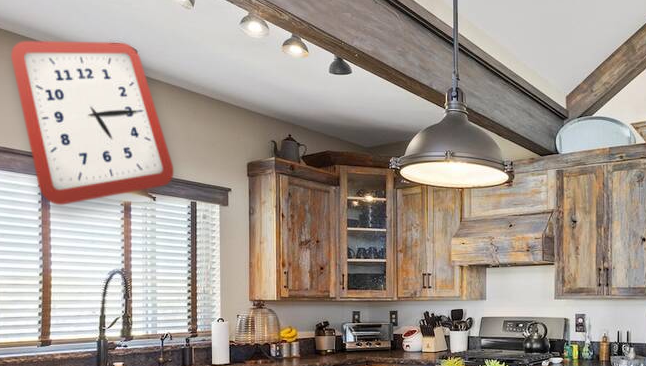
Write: 5,15
